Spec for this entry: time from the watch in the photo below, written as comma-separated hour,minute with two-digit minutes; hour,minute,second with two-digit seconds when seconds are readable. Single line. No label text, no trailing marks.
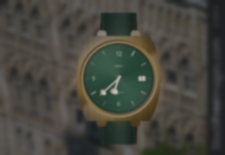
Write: 6,38
